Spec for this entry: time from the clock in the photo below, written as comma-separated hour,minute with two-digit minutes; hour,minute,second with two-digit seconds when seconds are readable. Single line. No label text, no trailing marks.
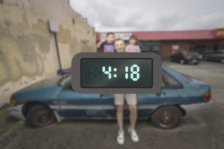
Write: 4,18
